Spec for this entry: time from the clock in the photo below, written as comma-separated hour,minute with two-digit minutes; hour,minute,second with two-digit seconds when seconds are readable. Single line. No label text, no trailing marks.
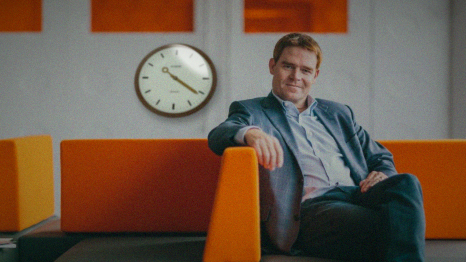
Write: 10,21
